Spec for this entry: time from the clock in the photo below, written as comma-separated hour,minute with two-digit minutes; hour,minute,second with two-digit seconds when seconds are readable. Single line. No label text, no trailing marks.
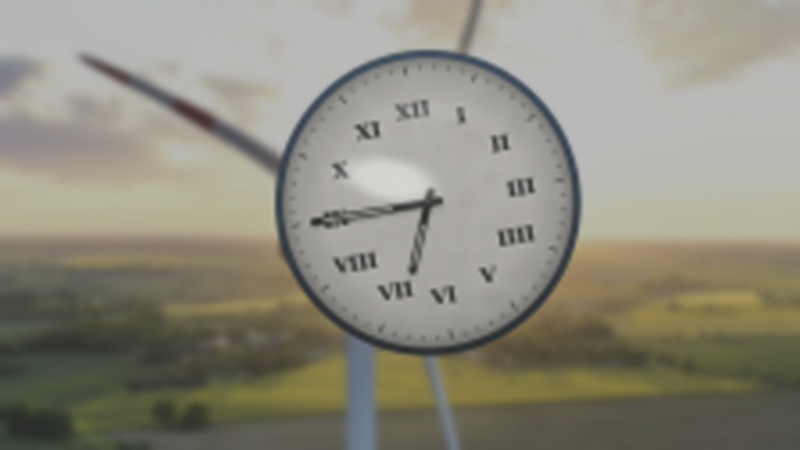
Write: 6,45
